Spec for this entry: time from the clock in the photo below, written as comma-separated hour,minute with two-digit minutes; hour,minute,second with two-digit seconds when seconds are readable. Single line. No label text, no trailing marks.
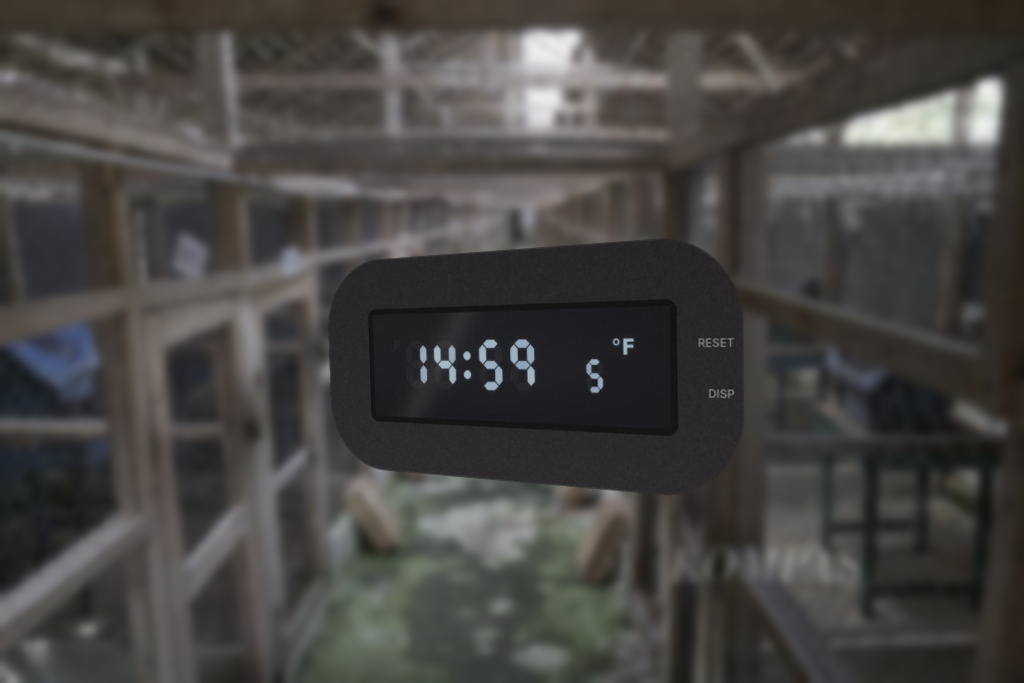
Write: 14,59
